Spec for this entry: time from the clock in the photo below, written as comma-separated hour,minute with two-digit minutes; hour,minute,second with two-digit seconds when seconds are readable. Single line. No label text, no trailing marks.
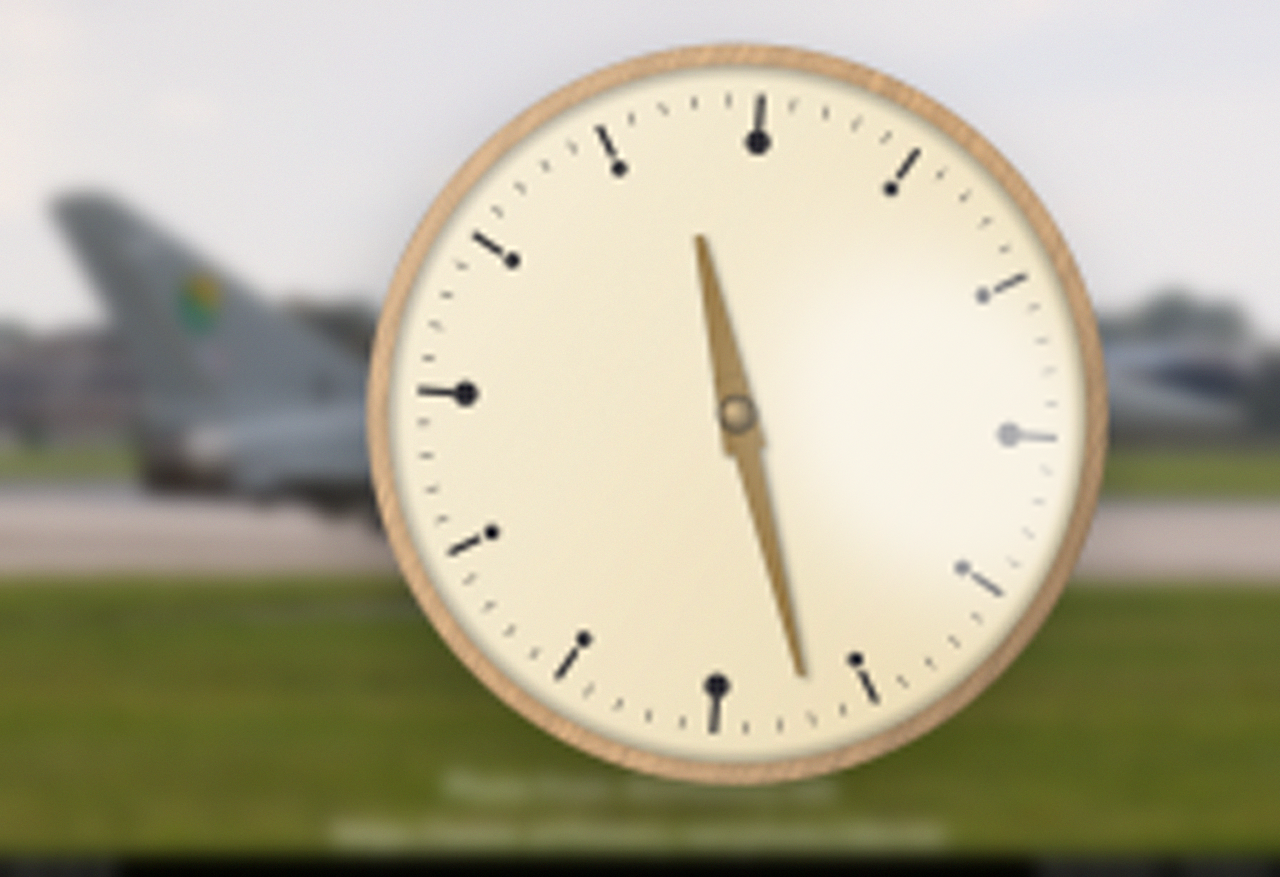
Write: 11,27
